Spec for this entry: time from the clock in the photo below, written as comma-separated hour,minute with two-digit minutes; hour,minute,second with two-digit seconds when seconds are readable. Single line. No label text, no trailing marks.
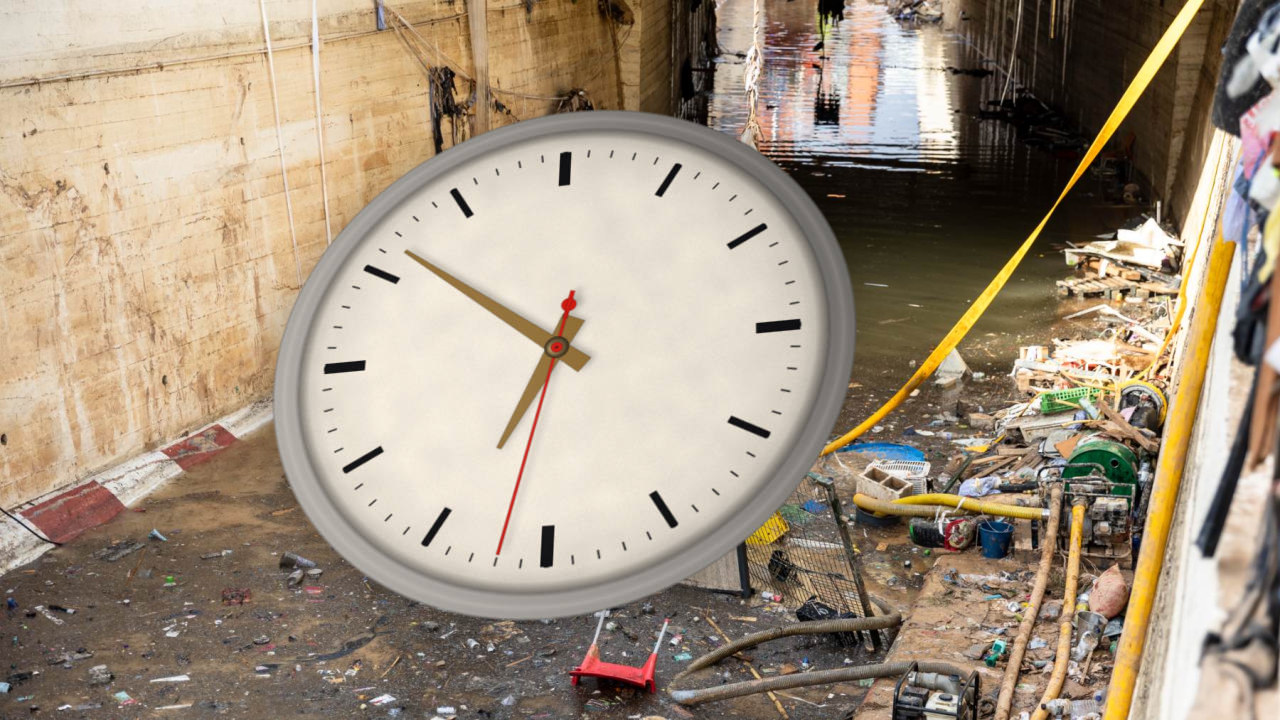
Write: 6,51,32
